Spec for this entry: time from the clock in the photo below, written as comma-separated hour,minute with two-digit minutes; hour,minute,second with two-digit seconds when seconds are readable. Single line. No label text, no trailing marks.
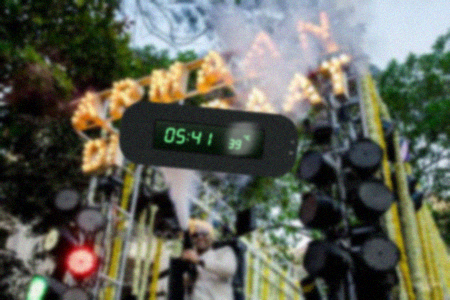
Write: 5,41
